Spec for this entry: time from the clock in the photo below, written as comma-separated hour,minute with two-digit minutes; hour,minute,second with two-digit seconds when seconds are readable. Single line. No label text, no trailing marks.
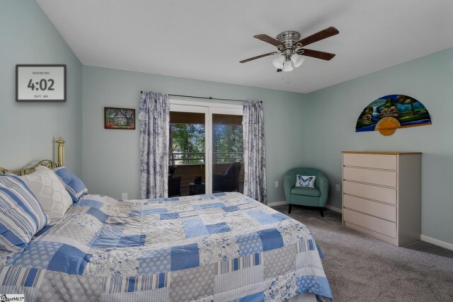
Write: 4,02
